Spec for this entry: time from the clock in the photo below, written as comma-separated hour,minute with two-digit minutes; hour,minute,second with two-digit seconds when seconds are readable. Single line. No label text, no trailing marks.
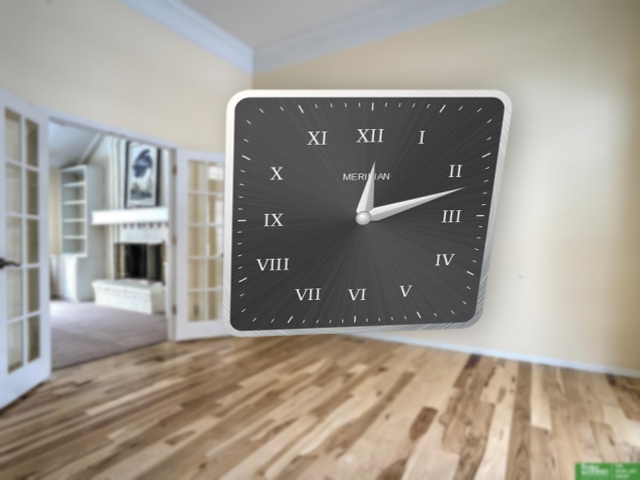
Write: 12,12
